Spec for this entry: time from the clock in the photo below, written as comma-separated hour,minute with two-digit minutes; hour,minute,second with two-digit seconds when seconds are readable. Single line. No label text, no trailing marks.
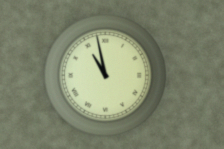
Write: 10,58
